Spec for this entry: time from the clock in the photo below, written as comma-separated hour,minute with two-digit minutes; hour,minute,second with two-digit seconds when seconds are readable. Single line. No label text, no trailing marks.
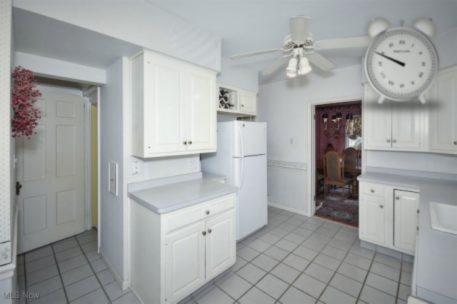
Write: 9,49
